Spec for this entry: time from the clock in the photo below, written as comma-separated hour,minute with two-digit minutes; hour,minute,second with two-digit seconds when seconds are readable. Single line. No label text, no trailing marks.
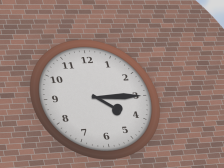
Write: 4,15
